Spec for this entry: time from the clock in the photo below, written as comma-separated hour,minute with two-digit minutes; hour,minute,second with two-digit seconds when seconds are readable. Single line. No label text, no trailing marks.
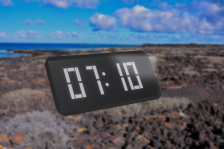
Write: 7,10
